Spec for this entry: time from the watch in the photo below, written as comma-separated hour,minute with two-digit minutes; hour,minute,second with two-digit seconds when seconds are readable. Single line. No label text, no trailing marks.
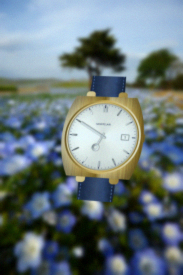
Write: 6,50
